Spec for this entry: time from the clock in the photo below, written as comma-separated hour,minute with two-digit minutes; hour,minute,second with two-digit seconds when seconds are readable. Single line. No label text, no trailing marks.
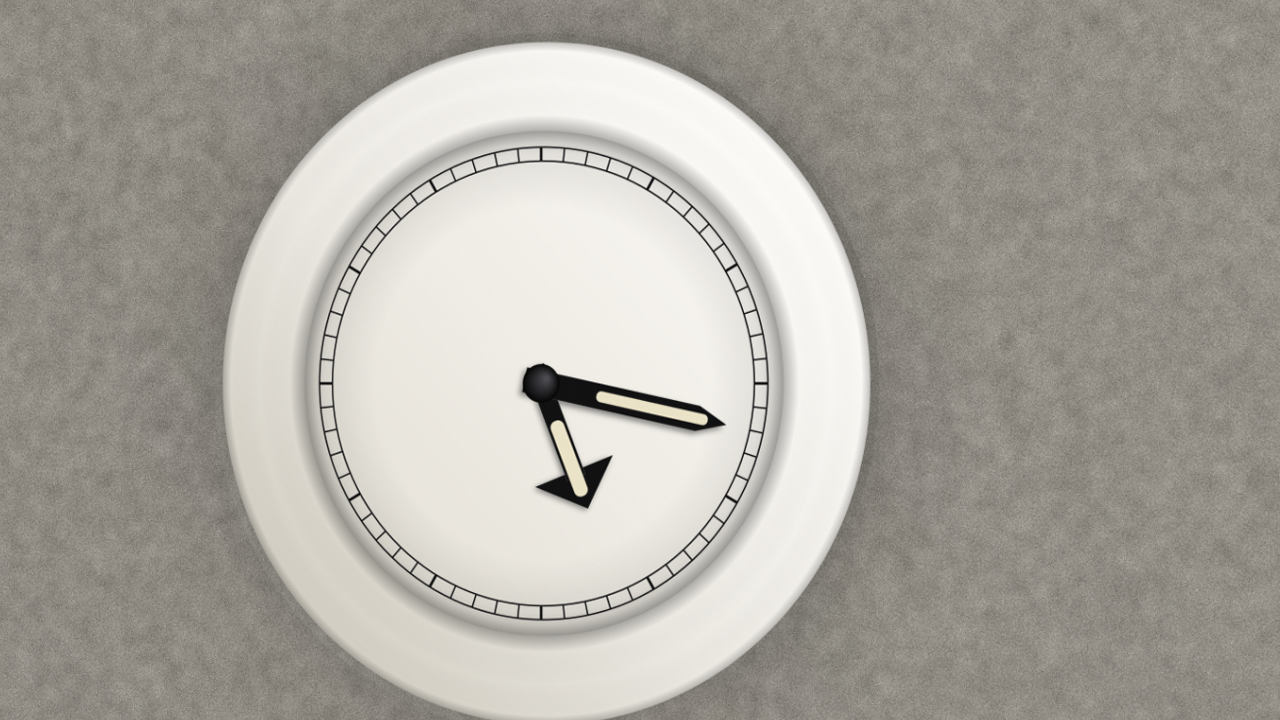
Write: 5,17
